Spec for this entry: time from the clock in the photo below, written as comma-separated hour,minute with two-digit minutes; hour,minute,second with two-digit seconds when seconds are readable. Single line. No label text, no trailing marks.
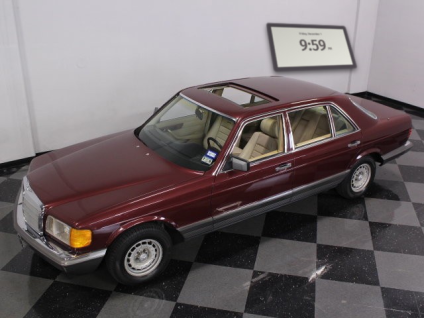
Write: 9,59
